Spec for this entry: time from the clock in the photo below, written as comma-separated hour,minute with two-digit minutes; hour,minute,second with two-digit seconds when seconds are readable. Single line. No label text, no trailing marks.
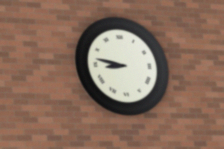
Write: 8,47
